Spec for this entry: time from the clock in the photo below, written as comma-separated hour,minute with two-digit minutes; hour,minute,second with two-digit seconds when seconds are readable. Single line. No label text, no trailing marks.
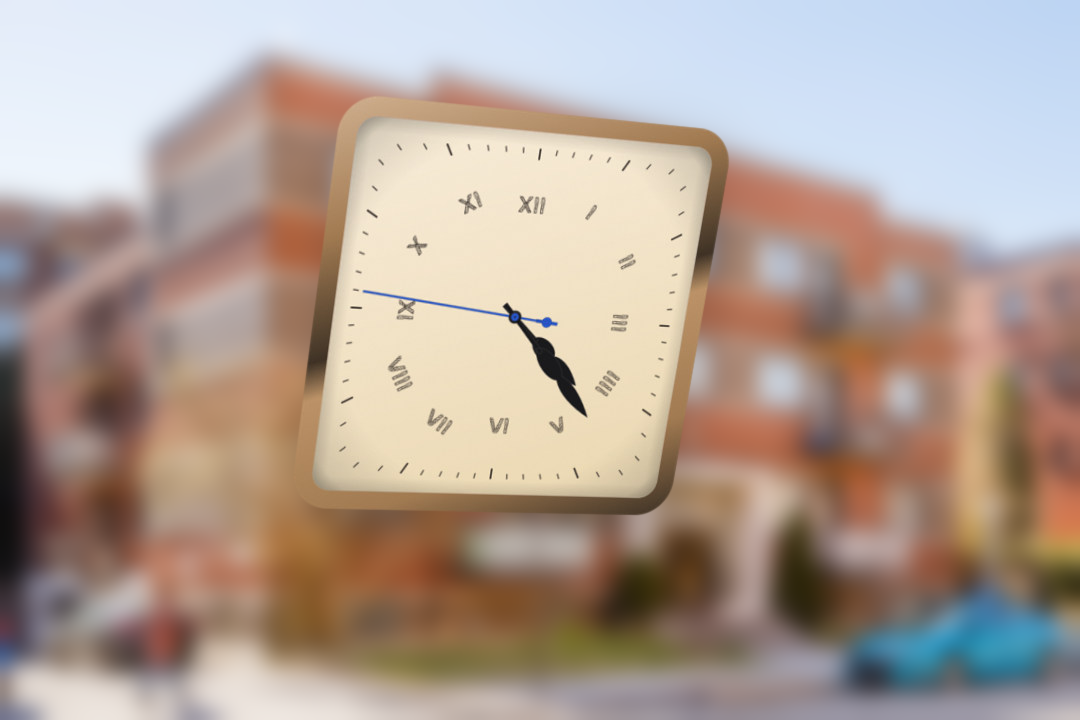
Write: 4,22,46
